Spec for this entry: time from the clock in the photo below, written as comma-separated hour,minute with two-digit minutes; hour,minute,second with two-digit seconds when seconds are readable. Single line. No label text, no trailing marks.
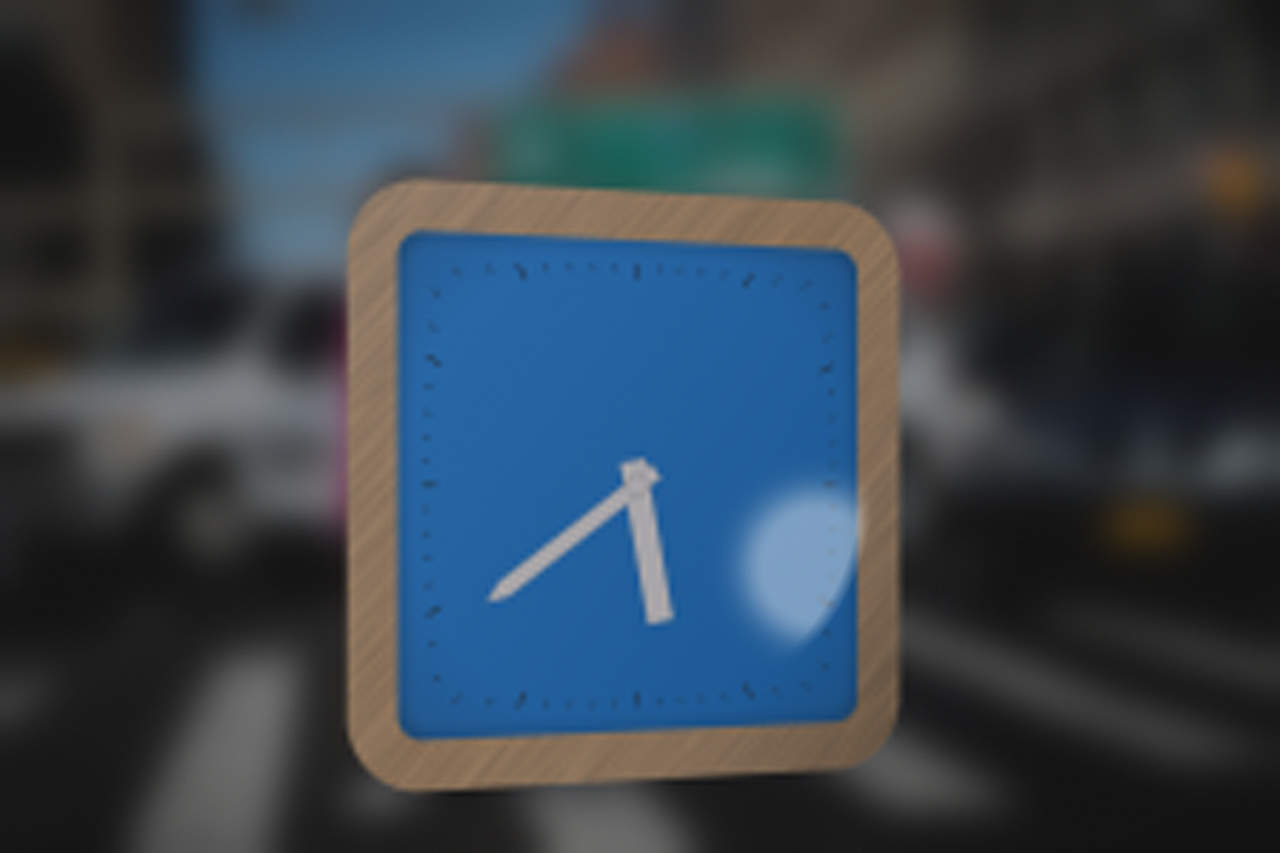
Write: 5,39
